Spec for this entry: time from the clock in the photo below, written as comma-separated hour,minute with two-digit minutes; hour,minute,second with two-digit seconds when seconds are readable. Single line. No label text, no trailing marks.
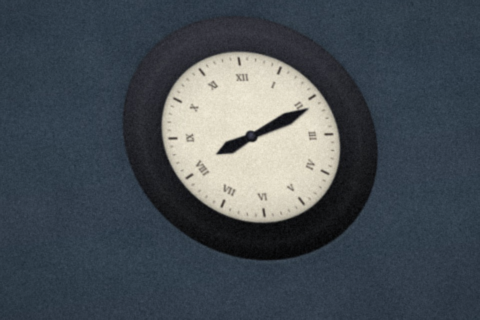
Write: 8,11
